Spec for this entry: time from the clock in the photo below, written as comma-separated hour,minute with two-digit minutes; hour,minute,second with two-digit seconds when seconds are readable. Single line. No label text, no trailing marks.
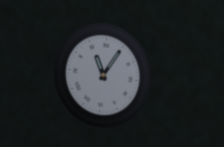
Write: 11,05
